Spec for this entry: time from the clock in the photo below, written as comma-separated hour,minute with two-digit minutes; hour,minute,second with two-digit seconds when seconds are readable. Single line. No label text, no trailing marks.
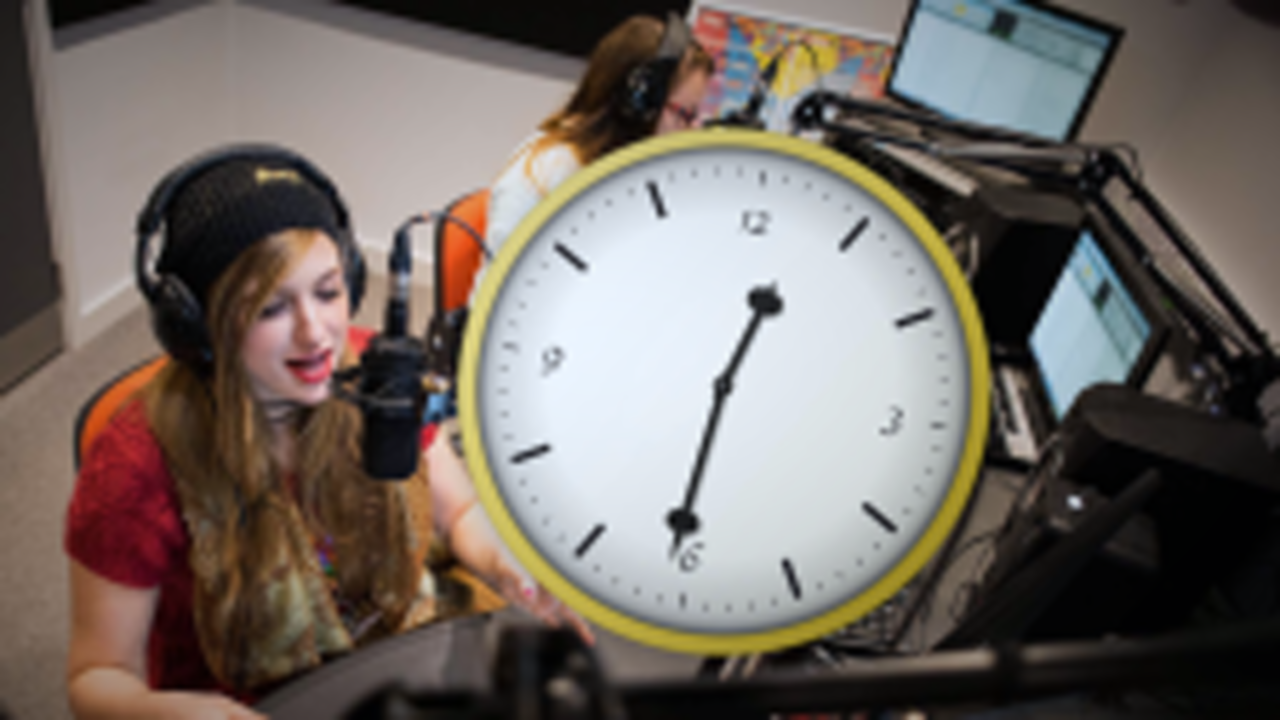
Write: 12,31
